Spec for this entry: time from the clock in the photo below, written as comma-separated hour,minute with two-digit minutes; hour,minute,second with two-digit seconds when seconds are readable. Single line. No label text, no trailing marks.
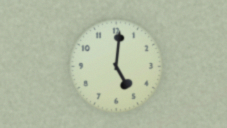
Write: 5,01
